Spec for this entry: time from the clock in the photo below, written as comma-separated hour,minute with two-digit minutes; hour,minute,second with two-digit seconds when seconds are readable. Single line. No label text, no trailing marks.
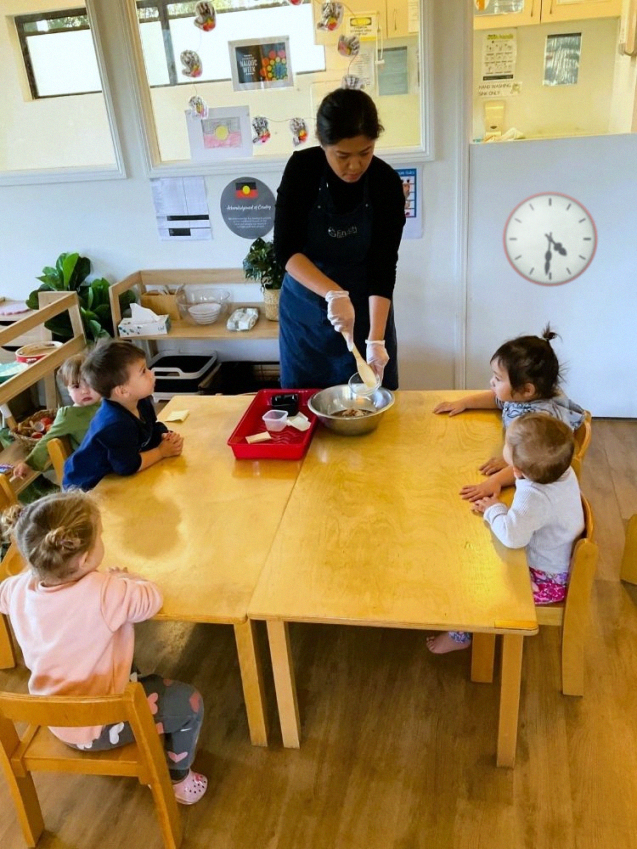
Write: 4,31
